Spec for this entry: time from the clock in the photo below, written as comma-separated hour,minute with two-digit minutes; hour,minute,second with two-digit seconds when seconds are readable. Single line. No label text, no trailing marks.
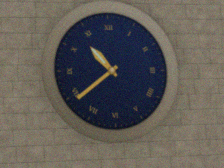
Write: 10,39
